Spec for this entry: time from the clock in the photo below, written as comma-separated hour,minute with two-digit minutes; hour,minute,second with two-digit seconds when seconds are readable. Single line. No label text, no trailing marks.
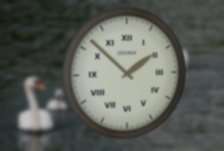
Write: 1,52
